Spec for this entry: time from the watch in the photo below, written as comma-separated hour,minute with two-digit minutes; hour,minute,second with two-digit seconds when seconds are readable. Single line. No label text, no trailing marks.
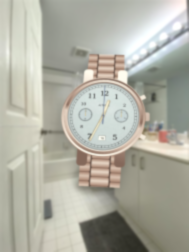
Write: 12,34
